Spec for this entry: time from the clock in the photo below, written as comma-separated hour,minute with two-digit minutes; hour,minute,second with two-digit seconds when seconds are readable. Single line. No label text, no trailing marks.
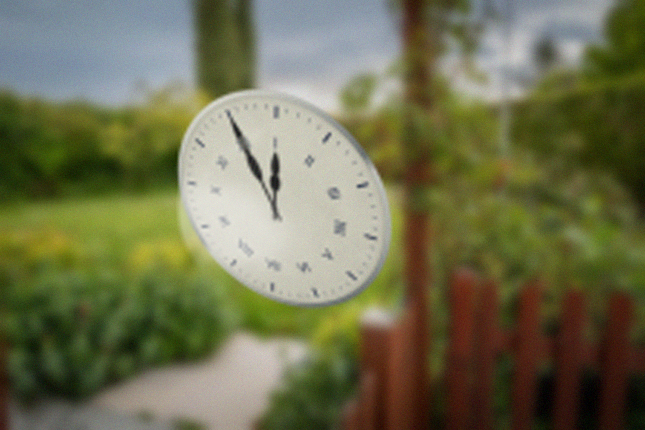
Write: 1,00
